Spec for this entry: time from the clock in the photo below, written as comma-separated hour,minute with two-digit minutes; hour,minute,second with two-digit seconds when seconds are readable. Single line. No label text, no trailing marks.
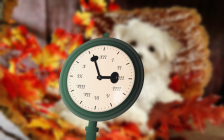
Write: 2,56
